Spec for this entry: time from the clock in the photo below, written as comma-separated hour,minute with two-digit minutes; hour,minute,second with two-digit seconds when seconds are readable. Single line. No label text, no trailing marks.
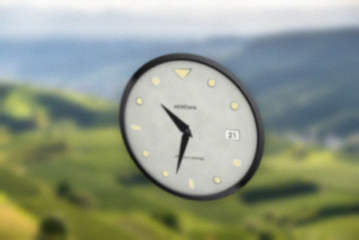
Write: 10,33
